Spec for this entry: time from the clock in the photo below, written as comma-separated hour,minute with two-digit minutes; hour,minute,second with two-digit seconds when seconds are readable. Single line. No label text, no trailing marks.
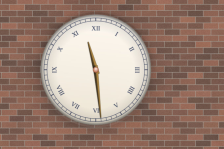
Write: 11,29
